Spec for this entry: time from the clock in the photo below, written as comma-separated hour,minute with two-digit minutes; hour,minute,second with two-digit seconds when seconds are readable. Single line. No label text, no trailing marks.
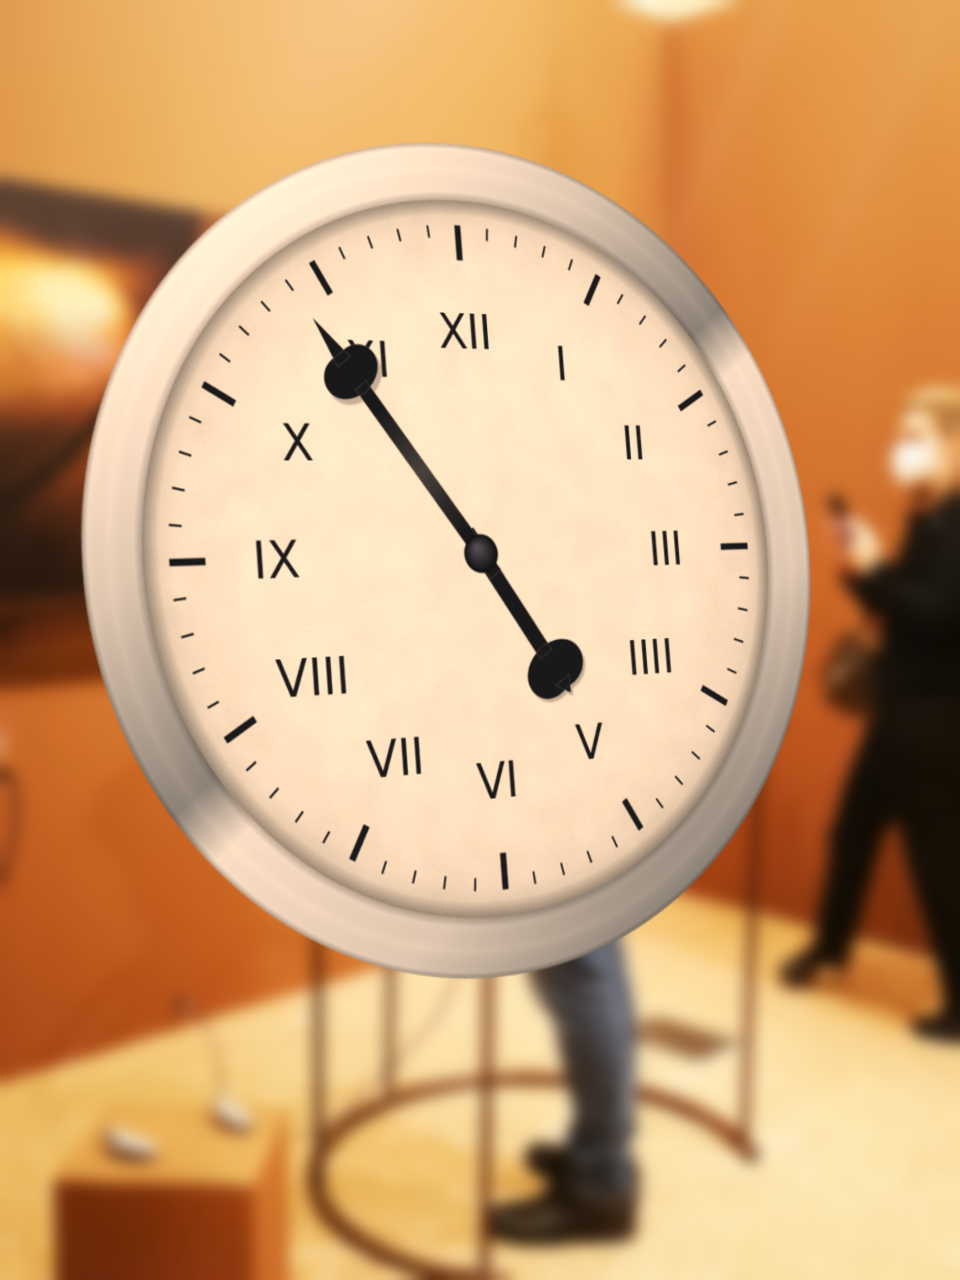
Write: 4,54
